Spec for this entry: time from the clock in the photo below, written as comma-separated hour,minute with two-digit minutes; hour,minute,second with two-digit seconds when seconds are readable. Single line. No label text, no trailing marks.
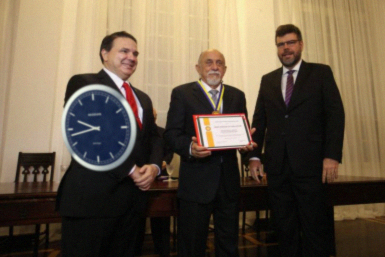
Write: 9,43
